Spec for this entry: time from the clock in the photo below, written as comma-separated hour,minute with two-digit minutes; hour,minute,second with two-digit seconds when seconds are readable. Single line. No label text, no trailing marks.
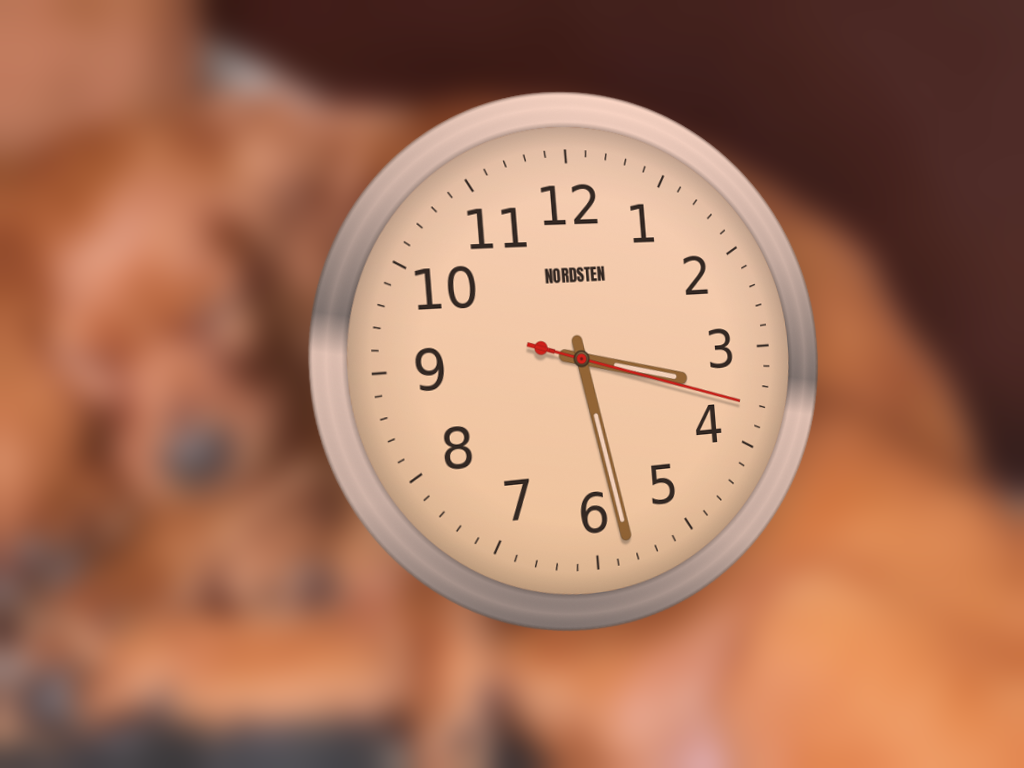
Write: 3,28,18
